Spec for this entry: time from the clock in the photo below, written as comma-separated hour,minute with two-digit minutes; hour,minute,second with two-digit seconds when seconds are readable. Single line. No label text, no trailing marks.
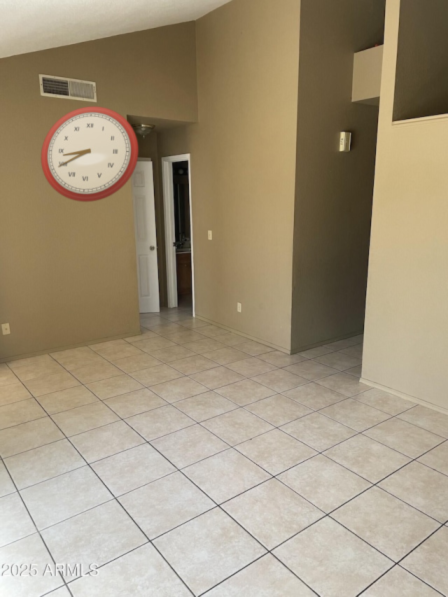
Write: 8,40
